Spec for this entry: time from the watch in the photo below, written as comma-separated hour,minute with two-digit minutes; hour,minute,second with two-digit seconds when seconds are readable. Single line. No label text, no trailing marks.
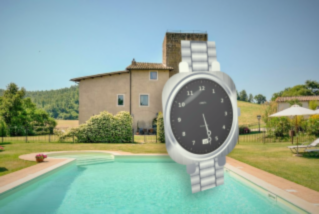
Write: 5,28
